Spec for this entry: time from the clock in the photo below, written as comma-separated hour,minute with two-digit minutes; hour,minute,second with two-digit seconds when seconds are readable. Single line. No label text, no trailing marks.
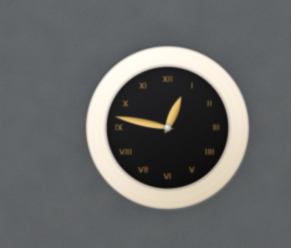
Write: 12,47
